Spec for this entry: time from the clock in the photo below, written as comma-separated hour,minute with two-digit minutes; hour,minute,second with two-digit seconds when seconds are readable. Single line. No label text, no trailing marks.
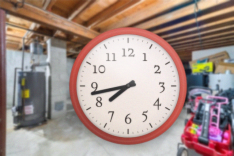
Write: 7,43
